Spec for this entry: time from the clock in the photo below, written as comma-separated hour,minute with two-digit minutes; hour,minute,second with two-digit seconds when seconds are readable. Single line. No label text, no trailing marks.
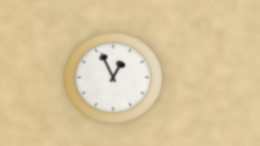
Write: 12,56
